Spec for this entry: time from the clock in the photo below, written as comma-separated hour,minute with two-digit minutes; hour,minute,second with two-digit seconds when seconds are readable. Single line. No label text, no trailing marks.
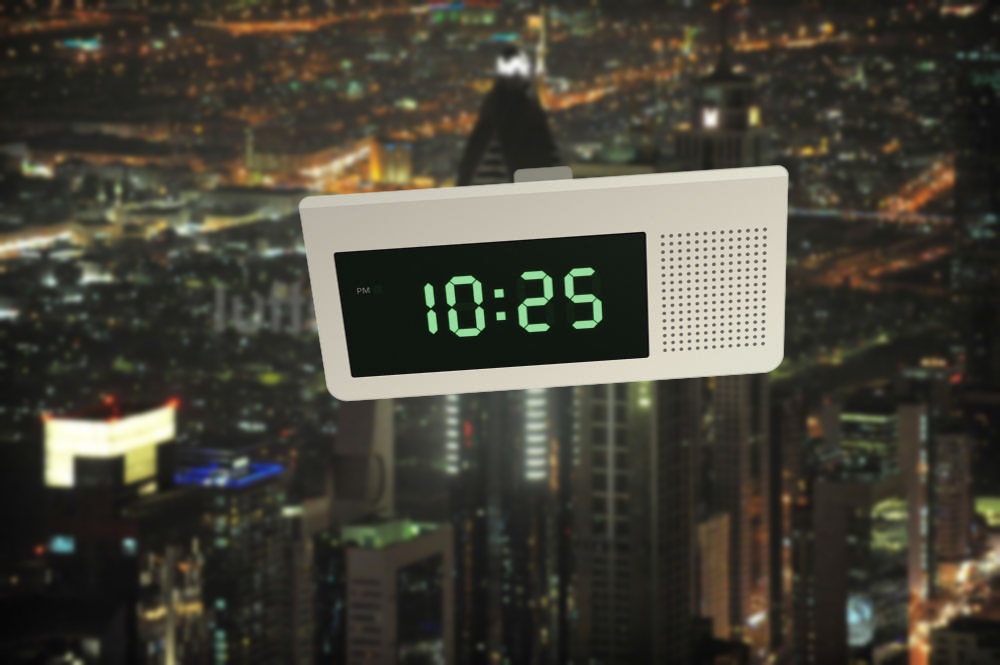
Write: 10,25
